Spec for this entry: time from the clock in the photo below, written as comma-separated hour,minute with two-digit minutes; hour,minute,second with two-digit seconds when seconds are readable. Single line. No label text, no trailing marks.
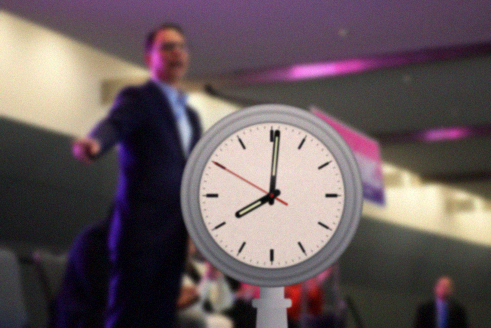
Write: 8,00,50
